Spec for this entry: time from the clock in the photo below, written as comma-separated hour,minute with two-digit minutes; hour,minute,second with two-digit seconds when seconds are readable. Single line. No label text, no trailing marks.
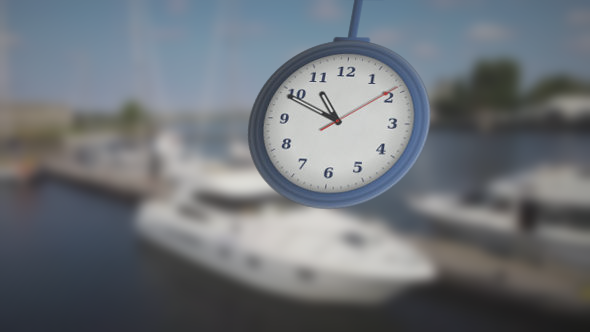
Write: 10,49,09
